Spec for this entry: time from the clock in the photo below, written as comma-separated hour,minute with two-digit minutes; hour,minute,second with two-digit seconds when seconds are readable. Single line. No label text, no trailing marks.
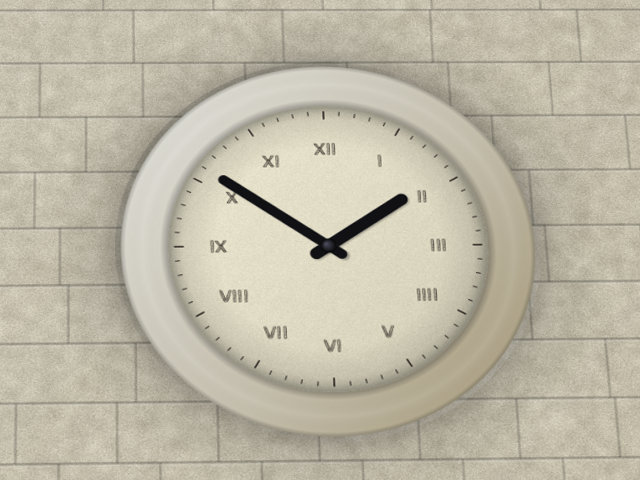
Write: 1,51
